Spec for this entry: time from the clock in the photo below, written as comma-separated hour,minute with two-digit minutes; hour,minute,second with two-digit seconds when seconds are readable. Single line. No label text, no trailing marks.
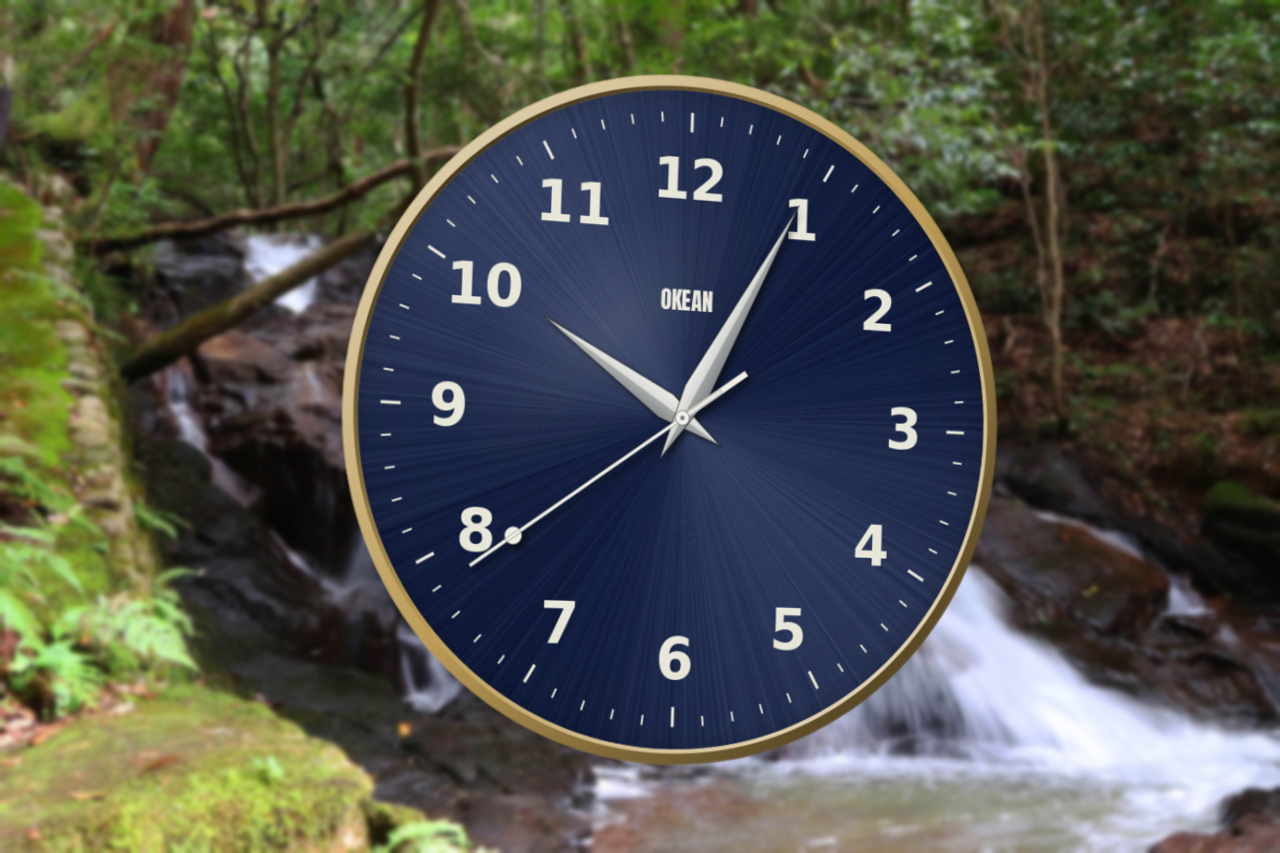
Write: 10,04,39
